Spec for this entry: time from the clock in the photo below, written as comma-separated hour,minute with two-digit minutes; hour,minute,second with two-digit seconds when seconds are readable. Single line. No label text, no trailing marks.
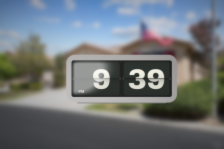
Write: 9,39
